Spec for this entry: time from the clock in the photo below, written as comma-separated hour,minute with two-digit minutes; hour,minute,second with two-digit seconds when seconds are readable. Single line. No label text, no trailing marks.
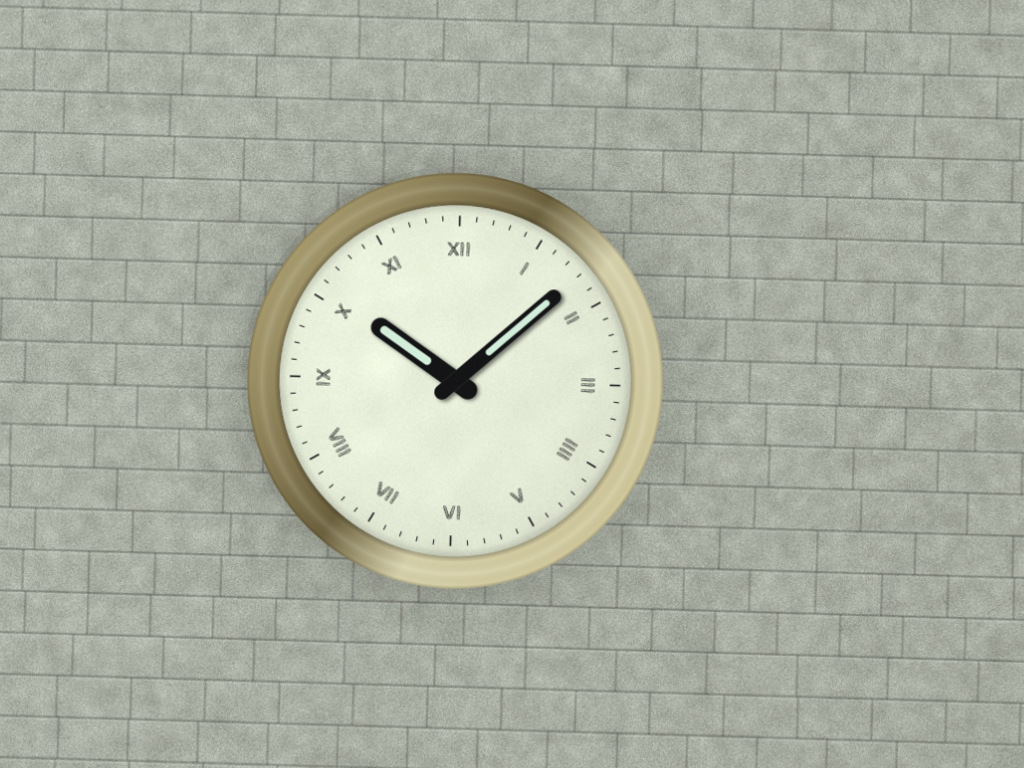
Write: 10,08
